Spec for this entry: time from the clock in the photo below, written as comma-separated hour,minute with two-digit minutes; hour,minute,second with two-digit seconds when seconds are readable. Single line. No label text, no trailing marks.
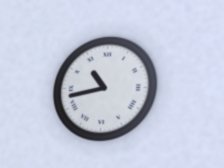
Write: 10,43
